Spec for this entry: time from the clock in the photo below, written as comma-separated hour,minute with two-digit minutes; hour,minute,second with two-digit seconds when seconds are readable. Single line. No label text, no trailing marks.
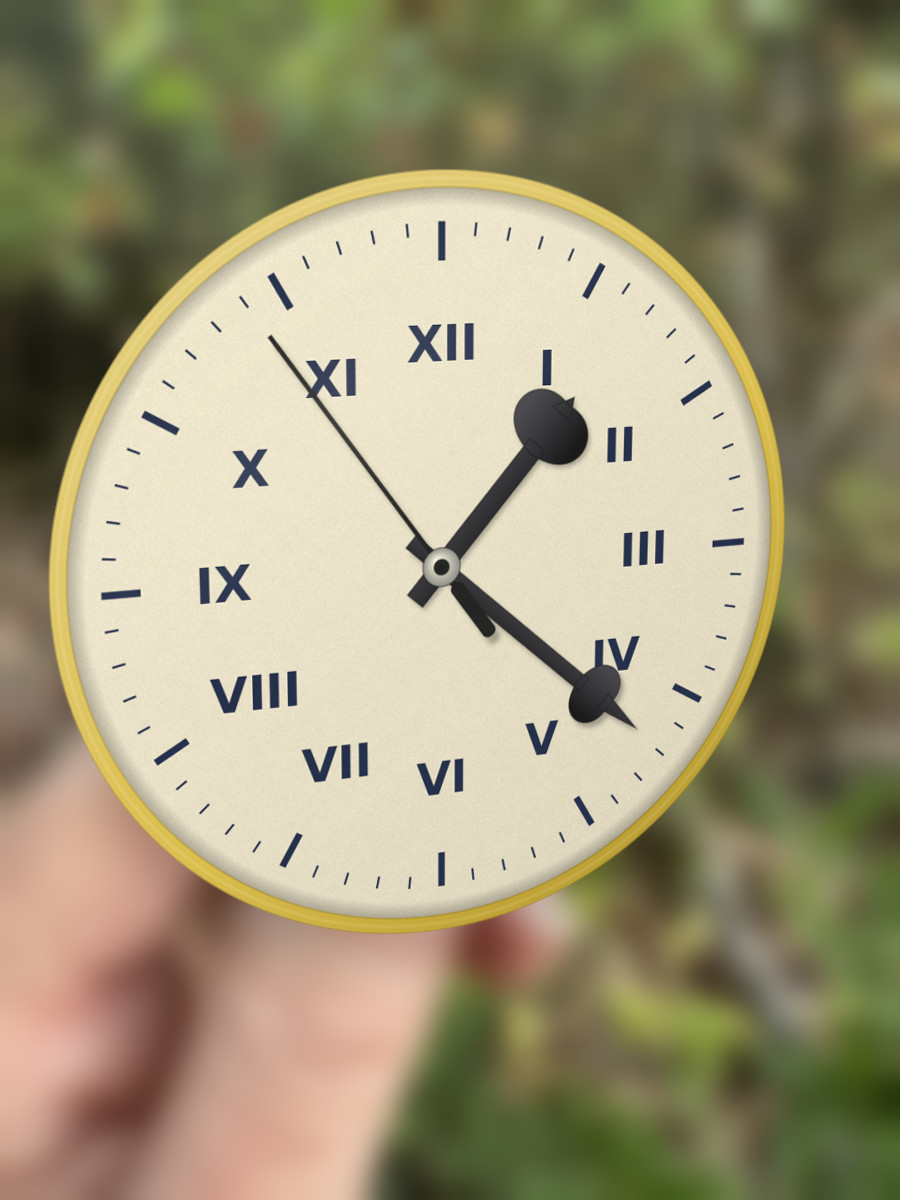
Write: 1,21,54
